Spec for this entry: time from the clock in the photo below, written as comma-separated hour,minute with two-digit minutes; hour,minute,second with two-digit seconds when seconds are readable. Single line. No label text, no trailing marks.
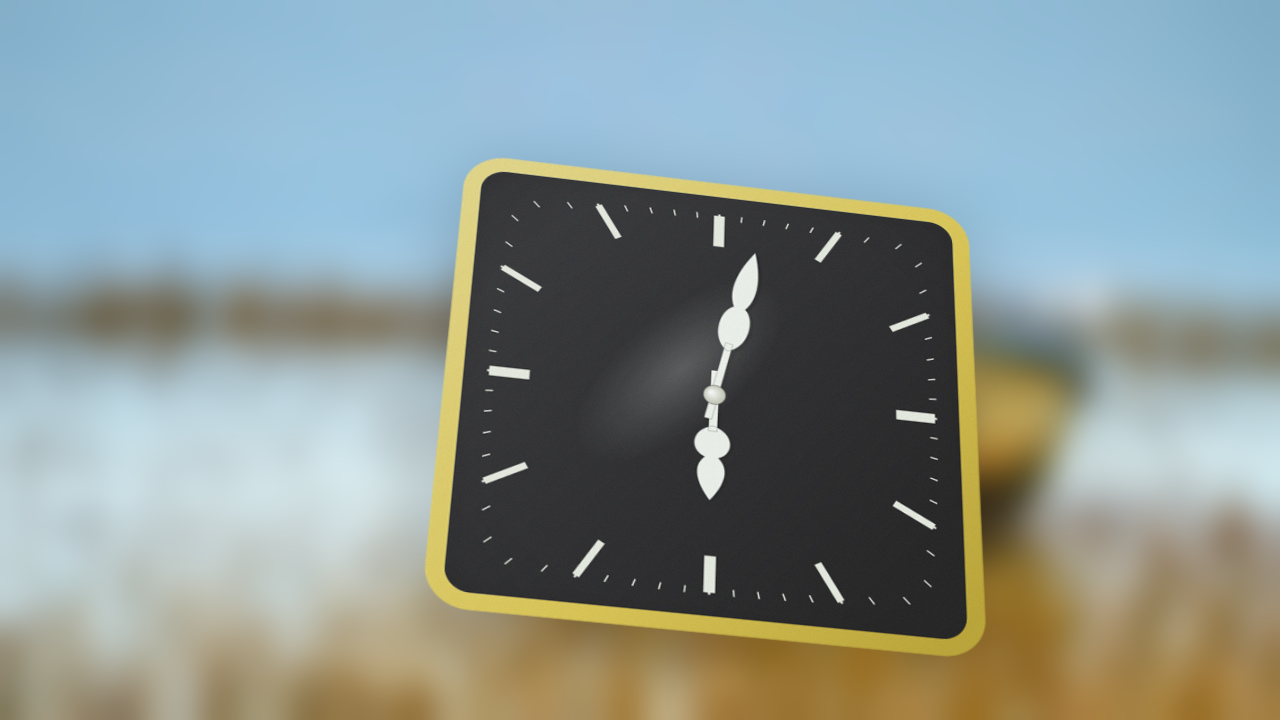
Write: 6,02
